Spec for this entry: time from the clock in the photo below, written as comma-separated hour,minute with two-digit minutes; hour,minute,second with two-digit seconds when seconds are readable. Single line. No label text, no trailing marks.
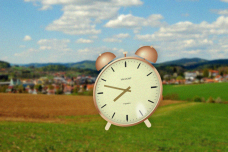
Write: 7,48
